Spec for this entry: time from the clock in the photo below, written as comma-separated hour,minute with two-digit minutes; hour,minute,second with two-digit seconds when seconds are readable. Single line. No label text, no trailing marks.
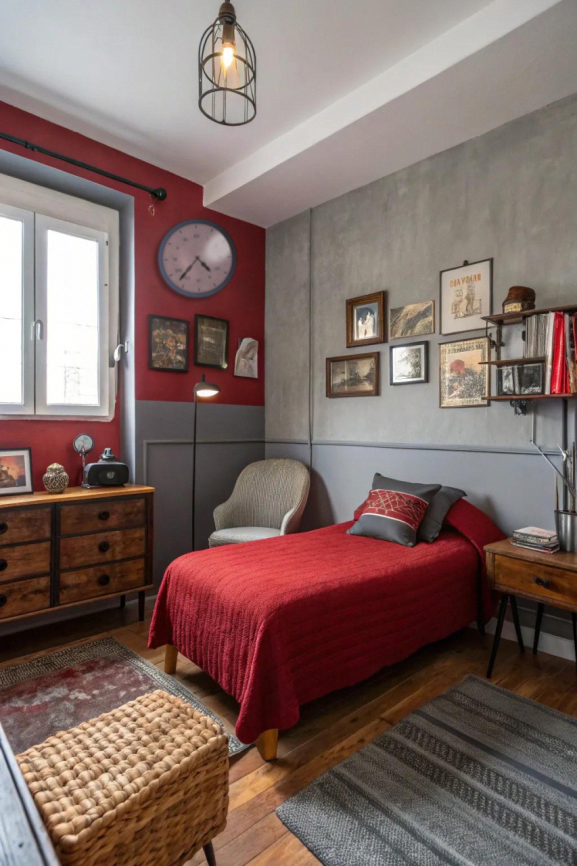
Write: 4,37
